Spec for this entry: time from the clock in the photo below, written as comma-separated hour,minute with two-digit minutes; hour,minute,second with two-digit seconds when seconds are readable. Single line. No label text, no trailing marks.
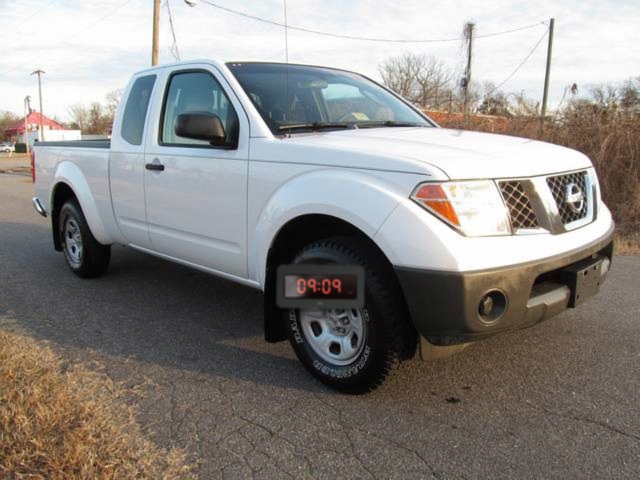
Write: 9,09
